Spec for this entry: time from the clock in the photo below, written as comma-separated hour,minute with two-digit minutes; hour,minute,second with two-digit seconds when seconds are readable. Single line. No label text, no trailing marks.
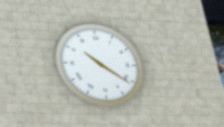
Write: 10,21
